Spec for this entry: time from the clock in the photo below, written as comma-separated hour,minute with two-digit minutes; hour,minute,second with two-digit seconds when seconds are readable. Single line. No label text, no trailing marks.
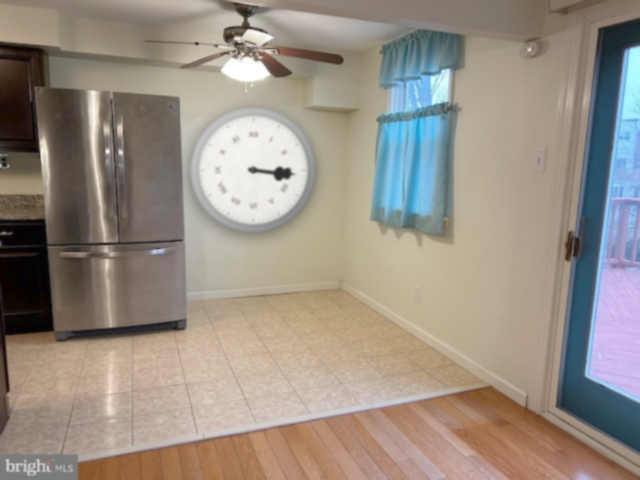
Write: 3,16
